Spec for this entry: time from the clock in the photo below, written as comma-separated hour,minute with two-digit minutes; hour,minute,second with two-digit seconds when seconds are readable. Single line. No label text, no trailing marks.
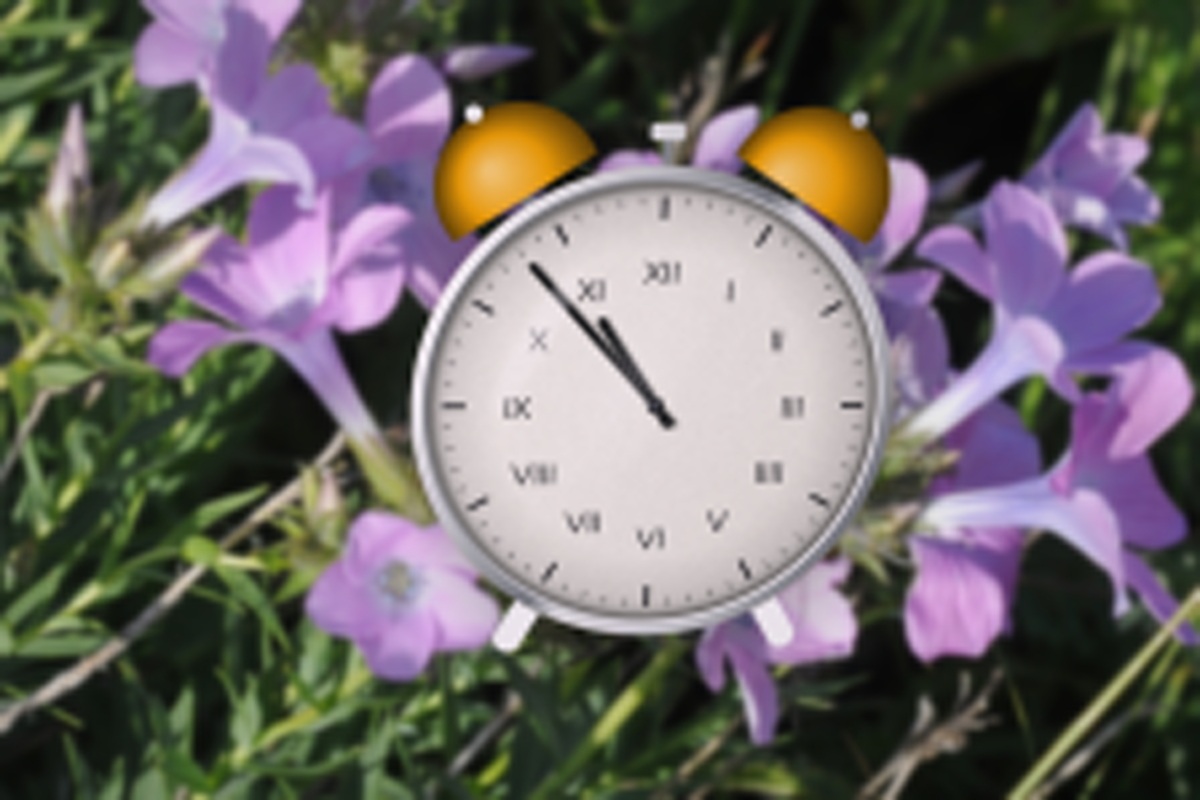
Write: 10,53
